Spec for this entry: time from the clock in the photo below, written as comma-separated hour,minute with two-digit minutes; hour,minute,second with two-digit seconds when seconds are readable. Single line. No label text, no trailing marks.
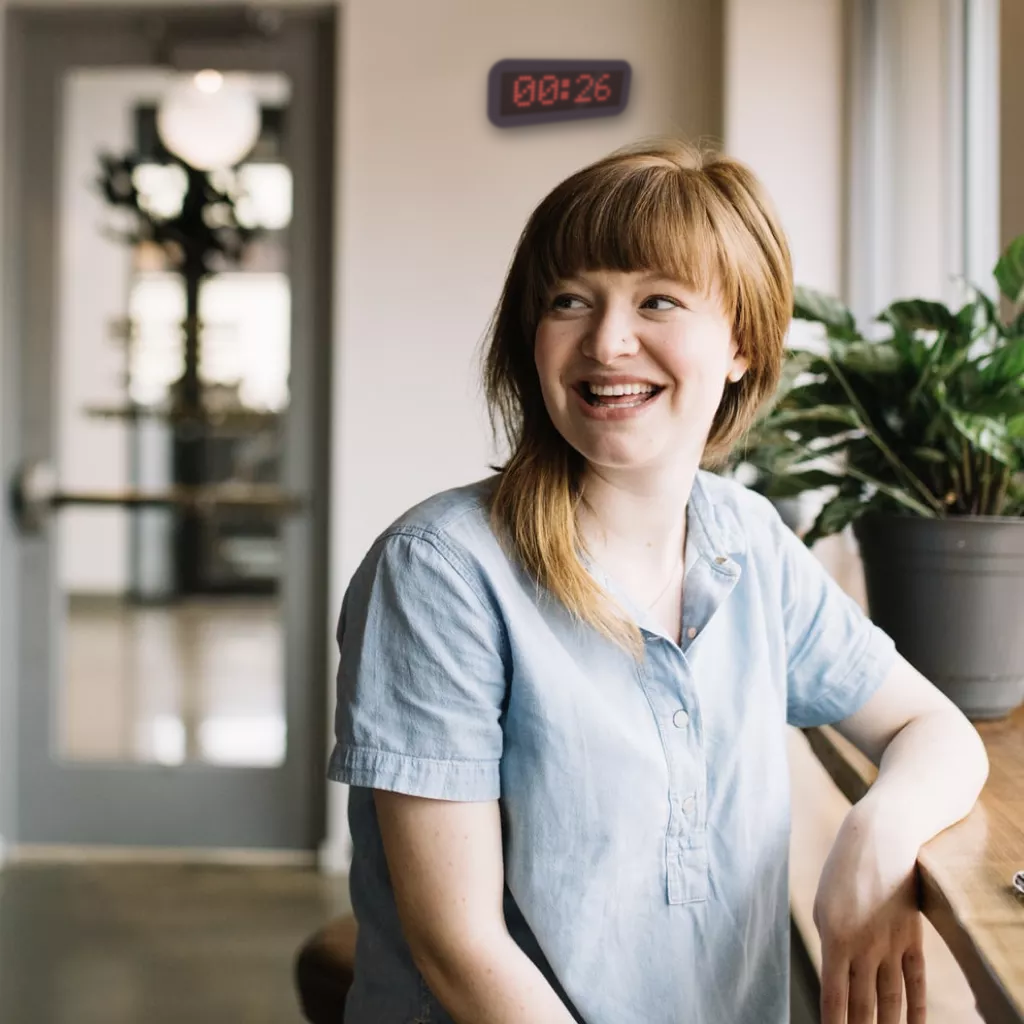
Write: 0,26
